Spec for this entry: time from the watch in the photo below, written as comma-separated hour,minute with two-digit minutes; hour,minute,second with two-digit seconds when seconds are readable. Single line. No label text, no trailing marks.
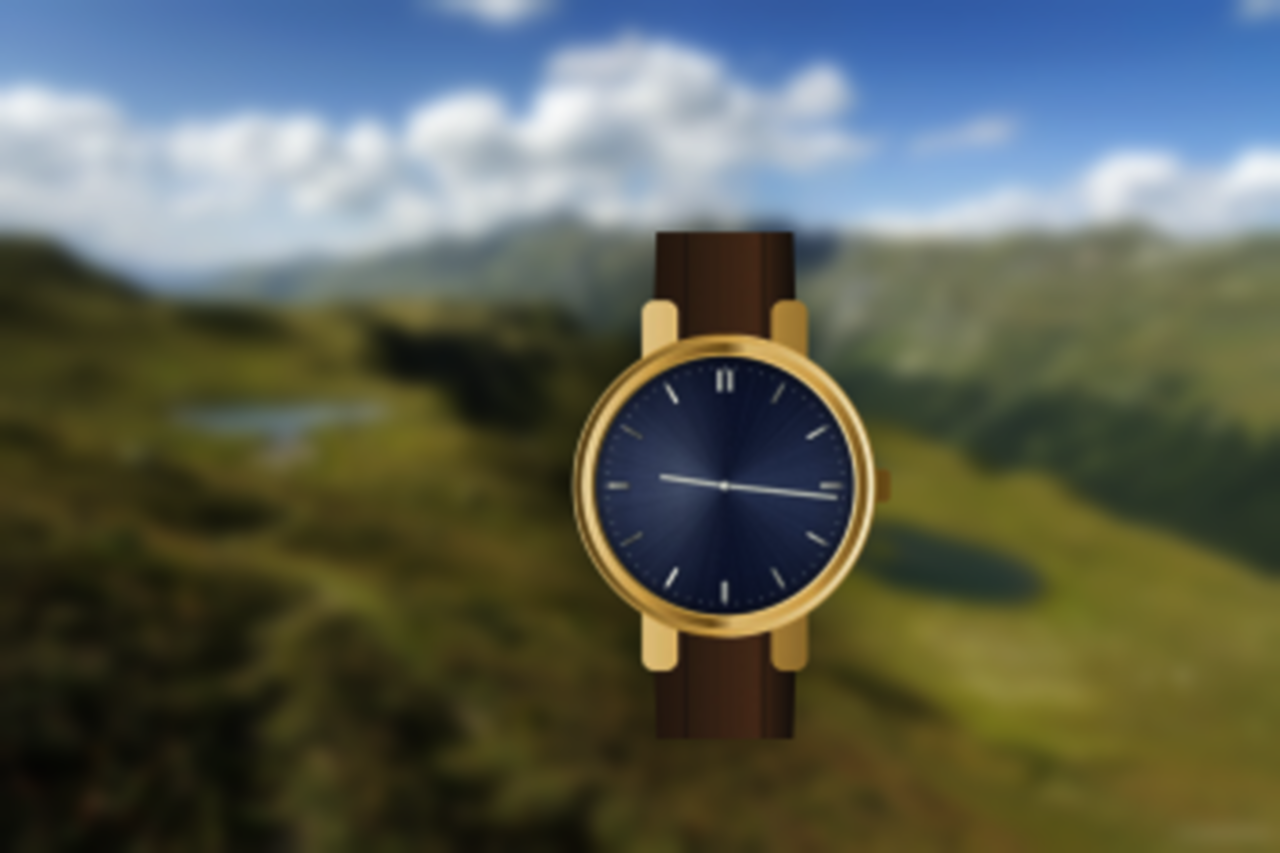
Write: 9,16
